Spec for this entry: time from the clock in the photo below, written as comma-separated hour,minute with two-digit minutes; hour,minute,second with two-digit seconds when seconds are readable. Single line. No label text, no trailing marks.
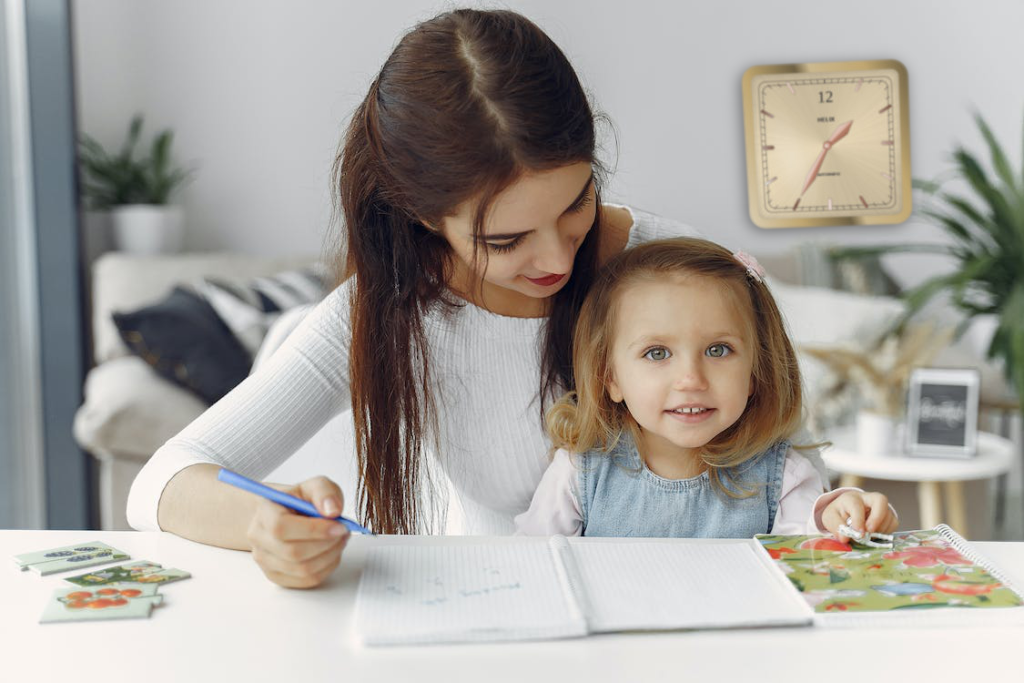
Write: 1,35
